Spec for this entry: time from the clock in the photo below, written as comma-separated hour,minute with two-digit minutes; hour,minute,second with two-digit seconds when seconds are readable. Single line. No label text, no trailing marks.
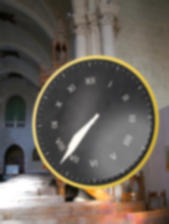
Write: 7,37
